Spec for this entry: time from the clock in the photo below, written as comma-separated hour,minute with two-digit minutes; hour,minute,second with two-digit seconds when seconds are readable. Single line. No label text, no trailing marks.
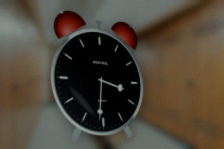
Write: 3,31
